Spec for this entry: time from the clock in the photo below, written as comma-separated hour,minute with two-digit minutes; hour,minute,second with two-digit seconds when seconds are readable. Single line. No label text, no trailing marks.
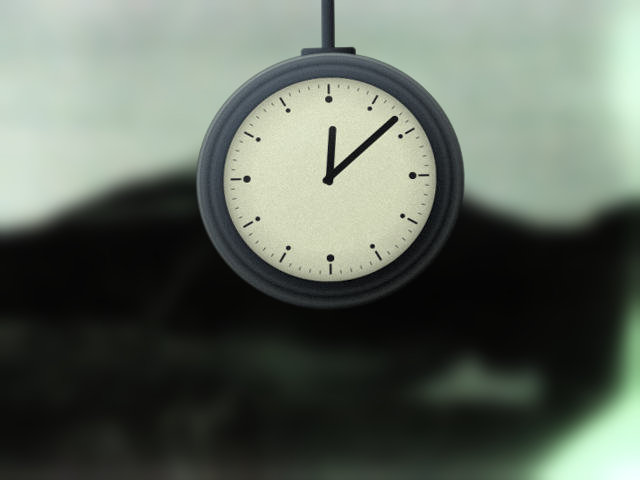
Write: 12,08
